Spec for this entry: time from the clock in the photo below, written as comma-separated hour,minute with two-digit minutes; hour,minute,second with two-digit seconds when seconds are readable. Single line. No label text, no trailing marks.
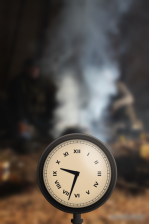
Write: 9,33
